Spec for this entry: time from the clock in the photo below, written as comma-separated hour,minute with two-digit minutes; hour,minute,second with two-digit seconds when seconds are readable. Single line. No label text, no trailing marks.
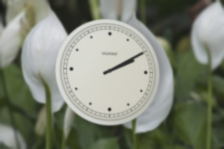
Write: 2,10
